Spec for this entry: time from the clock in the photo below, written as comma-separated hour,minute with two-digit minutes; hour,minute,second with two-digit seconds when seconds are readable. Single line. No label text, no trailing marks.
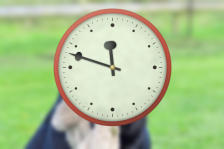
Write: 11,48
